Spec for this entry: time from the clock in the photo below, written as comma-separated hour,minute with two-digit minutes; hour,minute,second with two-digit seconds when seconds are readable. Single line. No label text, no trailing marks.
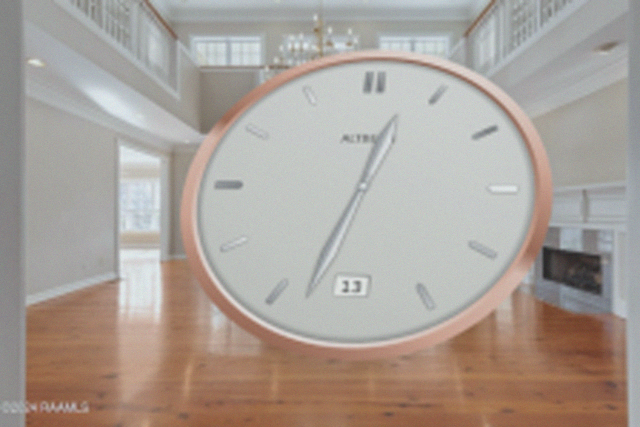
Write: 12,33
